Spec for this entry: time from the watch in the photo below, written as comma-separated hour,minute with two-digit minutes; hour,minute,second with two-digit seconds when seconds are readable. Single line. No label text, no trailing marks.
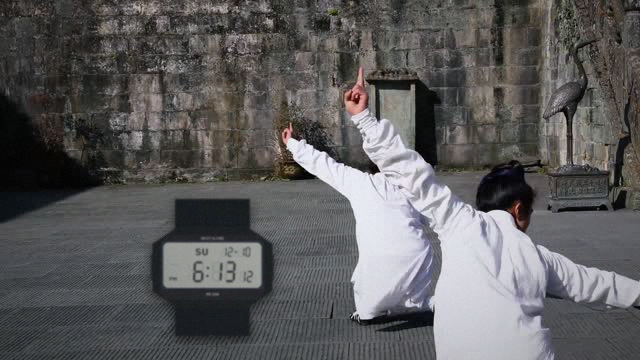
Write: 6,13,12
